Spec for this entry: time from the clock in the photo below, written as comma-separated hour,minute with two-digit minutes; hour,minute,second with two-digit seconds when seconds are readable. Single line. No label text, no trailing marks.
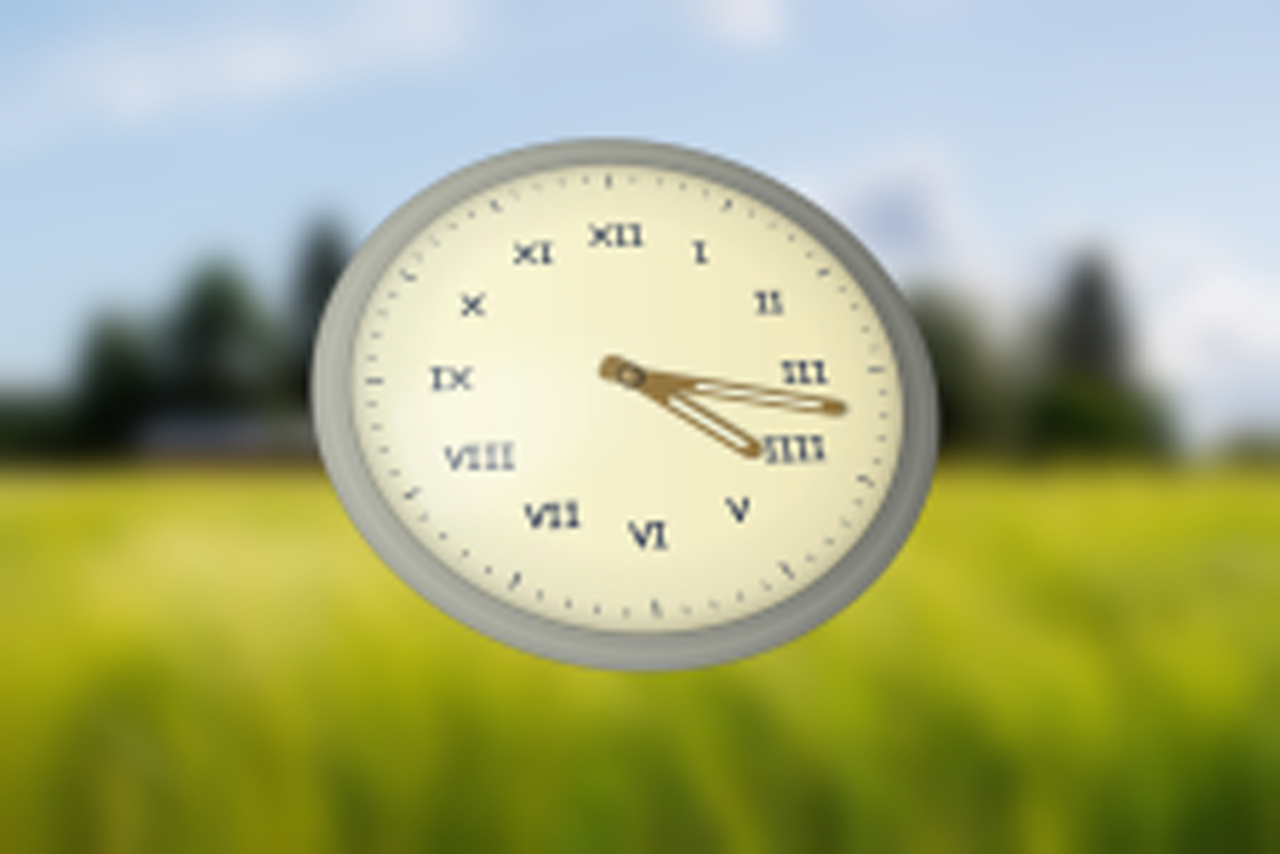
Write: 4,17
